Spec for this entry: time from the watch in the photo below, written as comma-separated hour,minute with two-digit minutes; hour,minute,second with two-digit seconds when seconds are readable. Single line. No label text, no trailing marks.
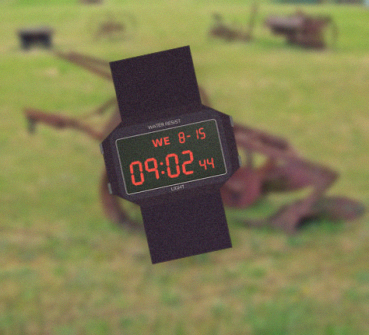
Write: 9,02,44
